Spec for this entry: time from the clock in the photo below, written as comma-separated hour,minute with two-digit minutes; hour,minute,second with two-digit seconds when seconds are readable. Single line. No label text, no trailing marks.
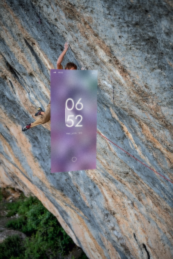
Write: 6,52
